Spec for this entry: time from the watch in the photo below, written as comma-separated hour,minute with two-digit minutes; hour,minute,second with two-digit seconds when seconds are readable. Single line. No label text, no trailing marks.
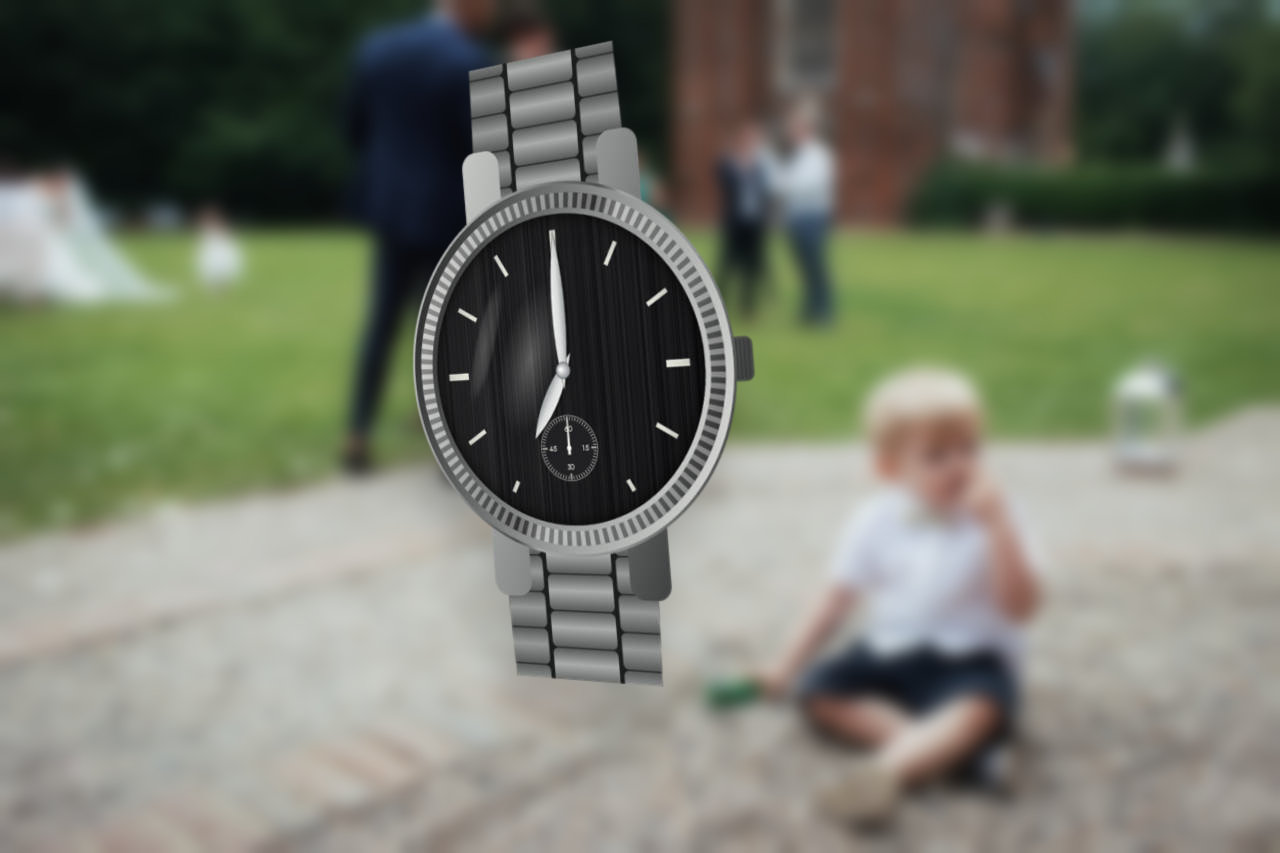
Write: 7,00
